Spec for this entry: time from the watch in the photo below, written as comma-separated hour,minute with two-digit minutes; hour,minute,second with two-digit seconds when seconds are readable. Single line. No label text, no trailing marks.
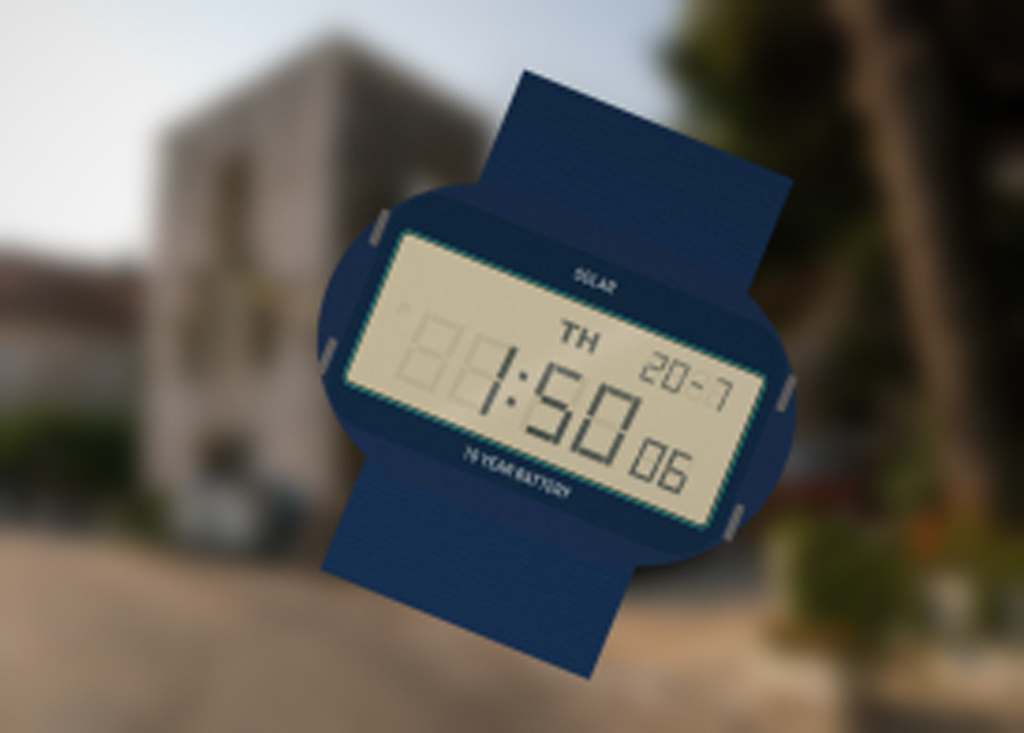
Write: 1,50,06
